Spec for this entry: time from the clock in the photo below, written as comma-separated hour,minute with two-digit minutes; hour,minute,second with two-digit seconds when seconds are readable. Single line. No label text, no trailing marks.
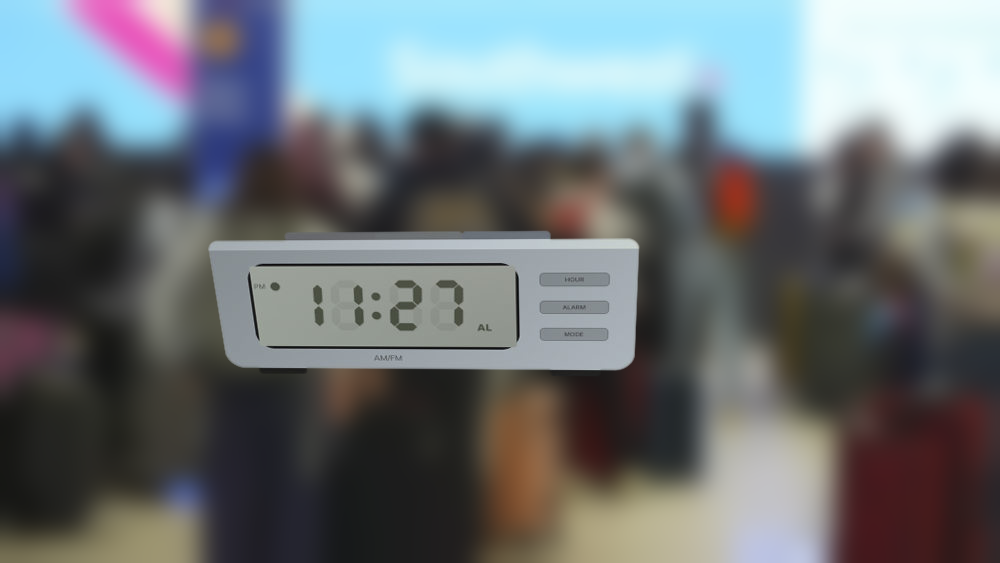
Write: 11,27
